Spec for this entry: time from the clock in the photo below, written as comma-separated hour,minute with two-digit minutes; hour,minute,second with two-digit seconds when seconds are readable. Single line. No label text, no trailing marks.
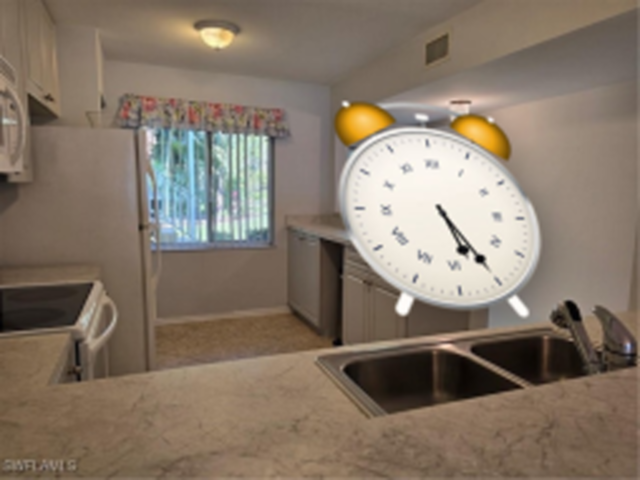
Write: 5,25
